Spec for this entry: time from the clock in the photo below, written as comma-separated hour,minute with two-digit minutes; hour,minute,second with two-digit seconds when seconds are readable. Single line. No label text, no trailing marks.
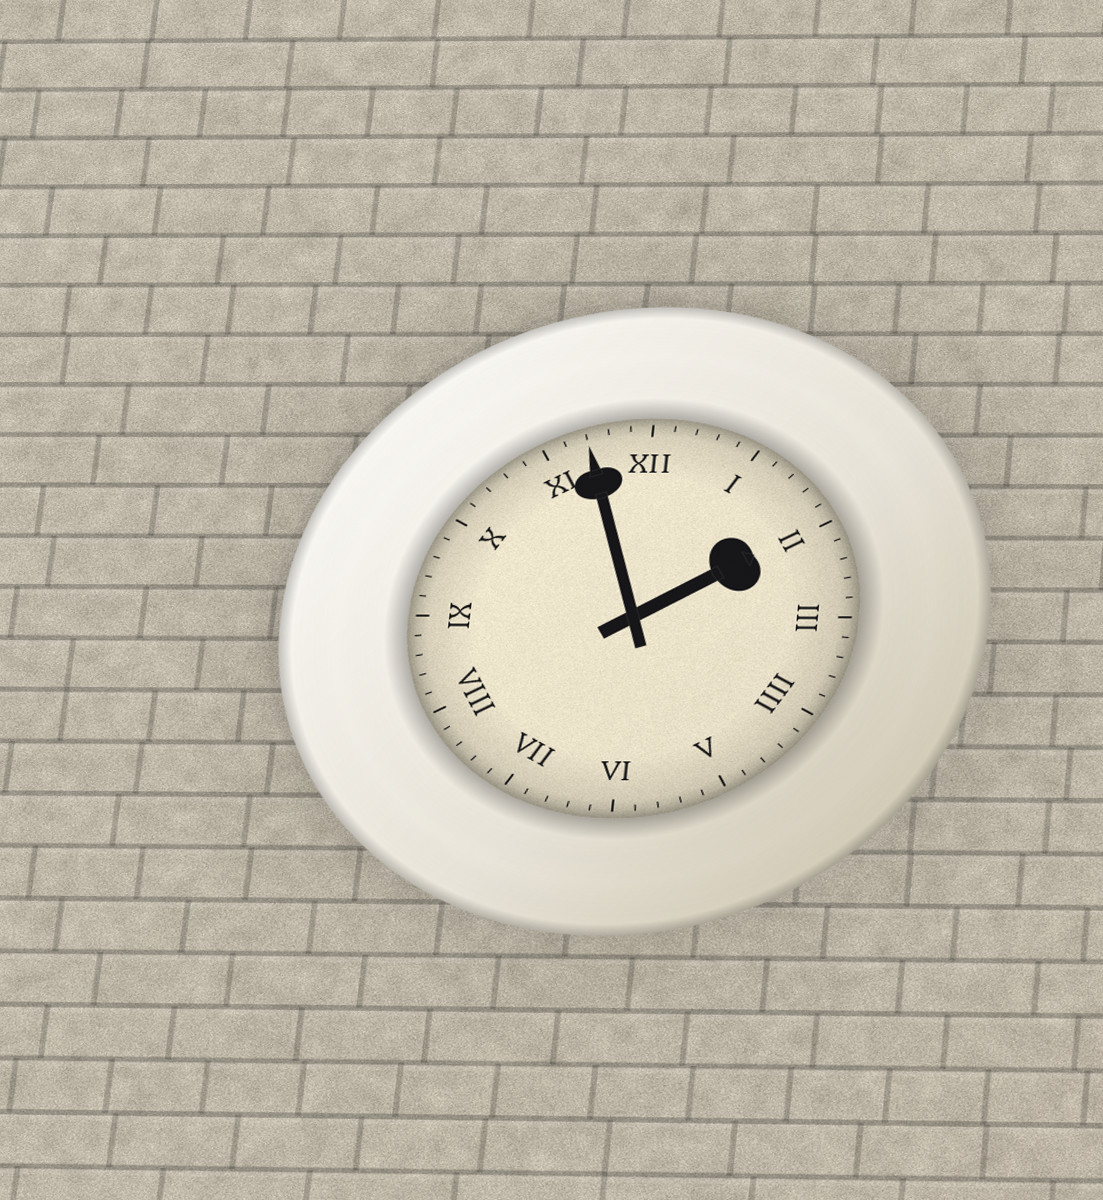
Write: 1,57
